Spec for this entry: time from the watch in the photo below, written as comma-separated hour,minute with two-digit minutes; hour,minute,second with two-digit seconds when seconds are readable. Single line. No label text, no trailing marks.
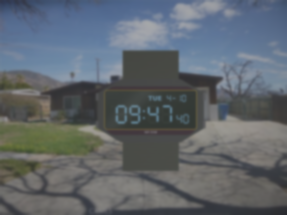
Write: 9,47
